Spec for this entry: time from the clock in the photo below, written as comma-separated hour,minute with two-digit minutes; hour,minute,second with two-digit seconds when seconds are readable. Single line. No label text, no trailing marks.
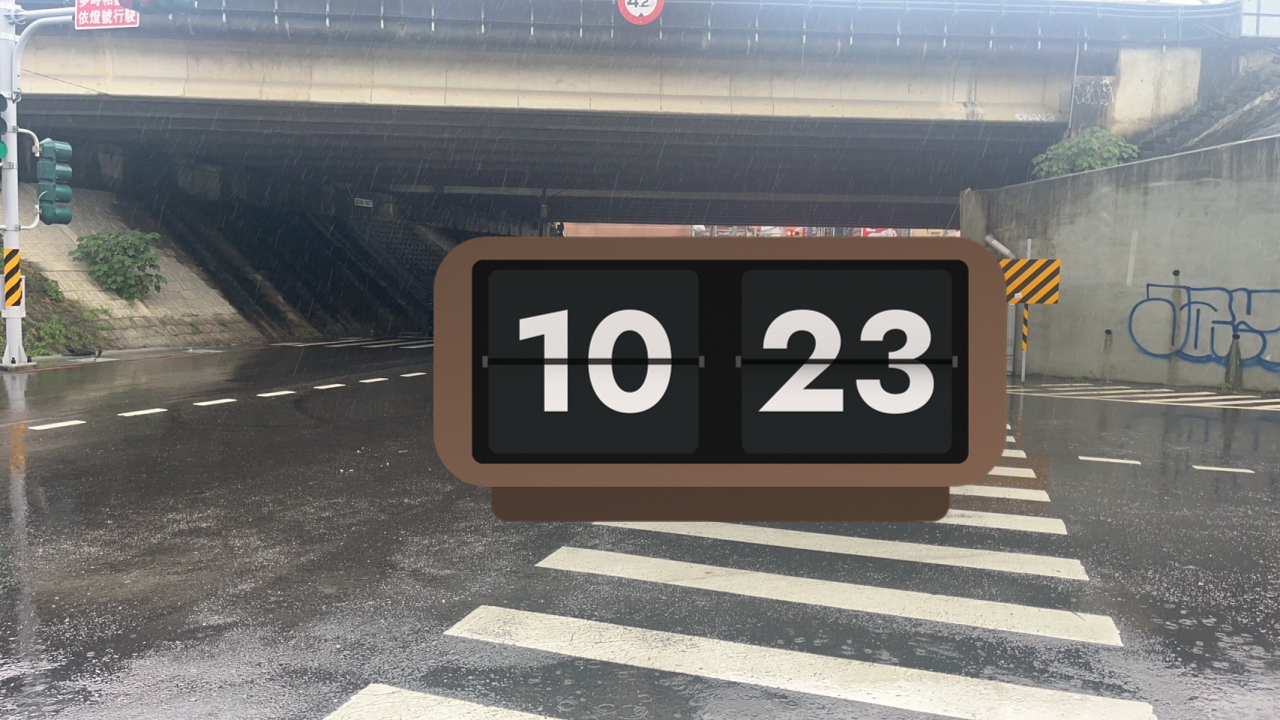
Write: 10,23
